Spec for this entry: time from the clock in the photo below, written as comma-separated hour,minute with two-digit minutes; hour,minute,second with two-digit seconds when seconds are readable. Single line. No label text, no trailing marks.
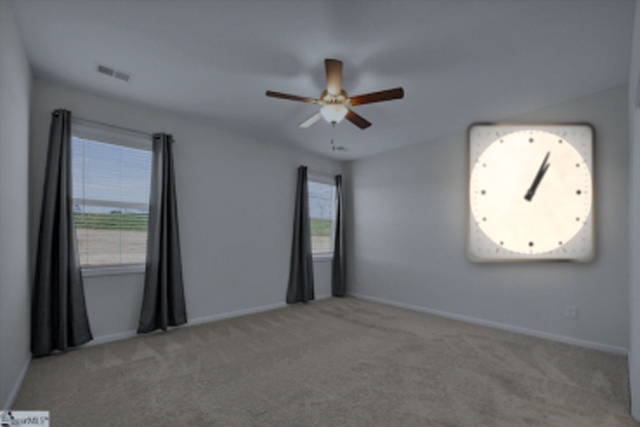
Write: 1,04
